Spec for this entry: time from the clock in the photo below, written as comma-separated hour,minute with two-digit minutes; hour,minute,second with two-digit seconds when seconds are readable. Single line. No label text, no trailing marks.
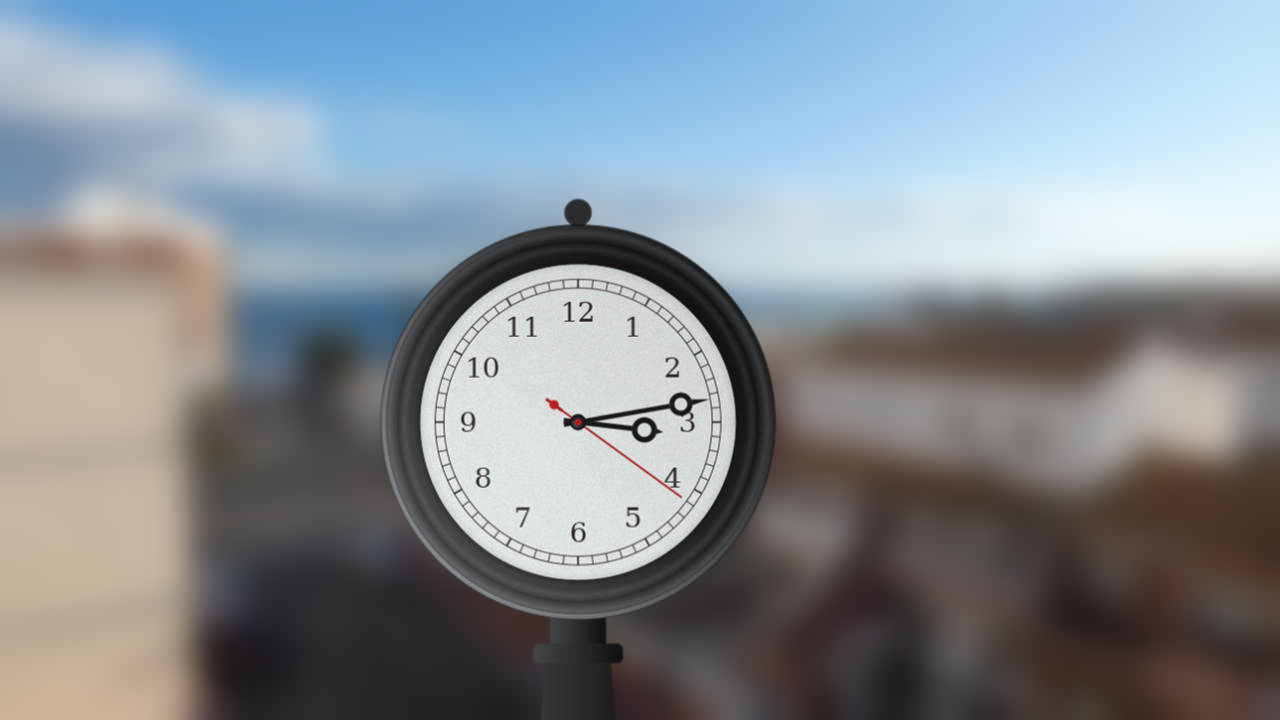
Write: 3,13,21
